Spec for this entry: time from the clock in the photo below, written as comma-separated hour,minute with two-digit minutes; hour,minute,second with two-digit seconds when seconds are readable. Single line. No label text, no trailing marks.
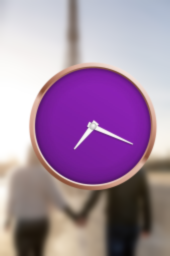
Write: 7,19
